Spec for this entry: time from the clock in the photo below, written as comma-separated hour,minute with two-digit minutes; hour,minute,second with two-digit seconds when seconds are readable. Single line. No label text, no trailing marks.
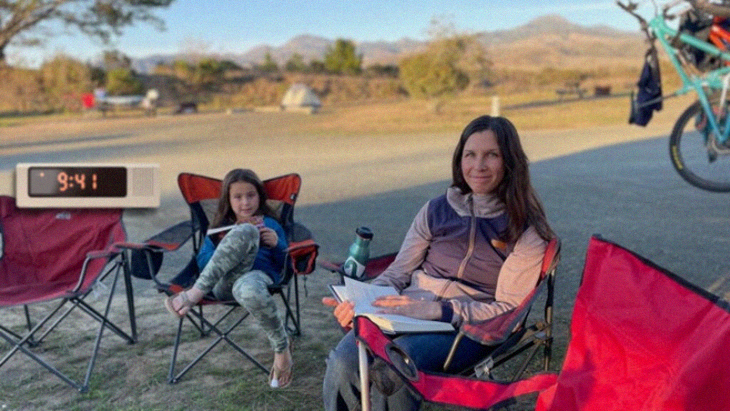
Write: 9,41
